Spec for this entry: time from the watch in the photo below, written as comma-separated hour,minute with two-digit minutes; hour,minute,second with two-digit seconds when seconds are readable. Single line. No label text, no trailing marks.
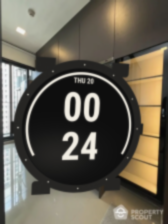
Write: 0,24
